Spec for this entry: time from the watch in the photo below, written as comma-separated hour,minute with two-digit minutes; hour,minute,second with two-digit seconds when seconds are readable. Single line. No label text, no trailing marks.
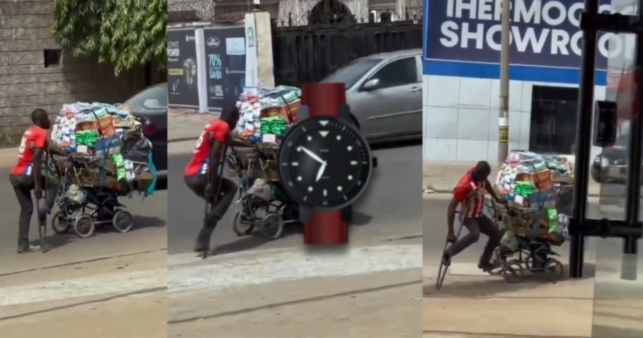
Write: 6,51
